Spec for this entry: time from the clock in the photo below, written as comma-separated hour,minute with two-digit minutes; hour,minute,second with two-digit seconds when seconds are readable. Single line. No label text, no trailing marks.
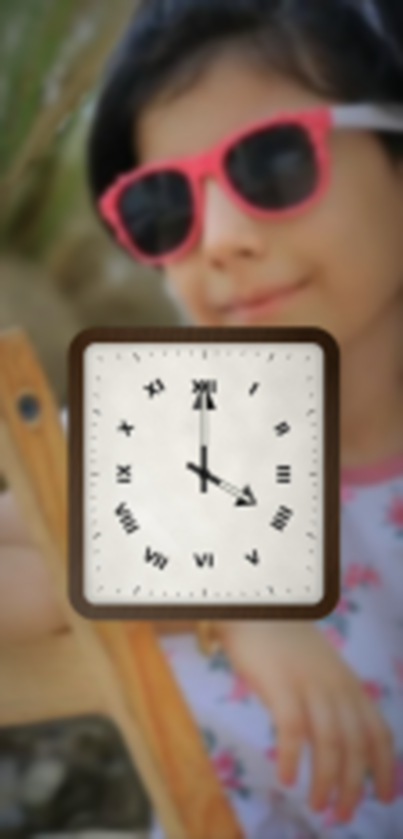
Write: 4,00
